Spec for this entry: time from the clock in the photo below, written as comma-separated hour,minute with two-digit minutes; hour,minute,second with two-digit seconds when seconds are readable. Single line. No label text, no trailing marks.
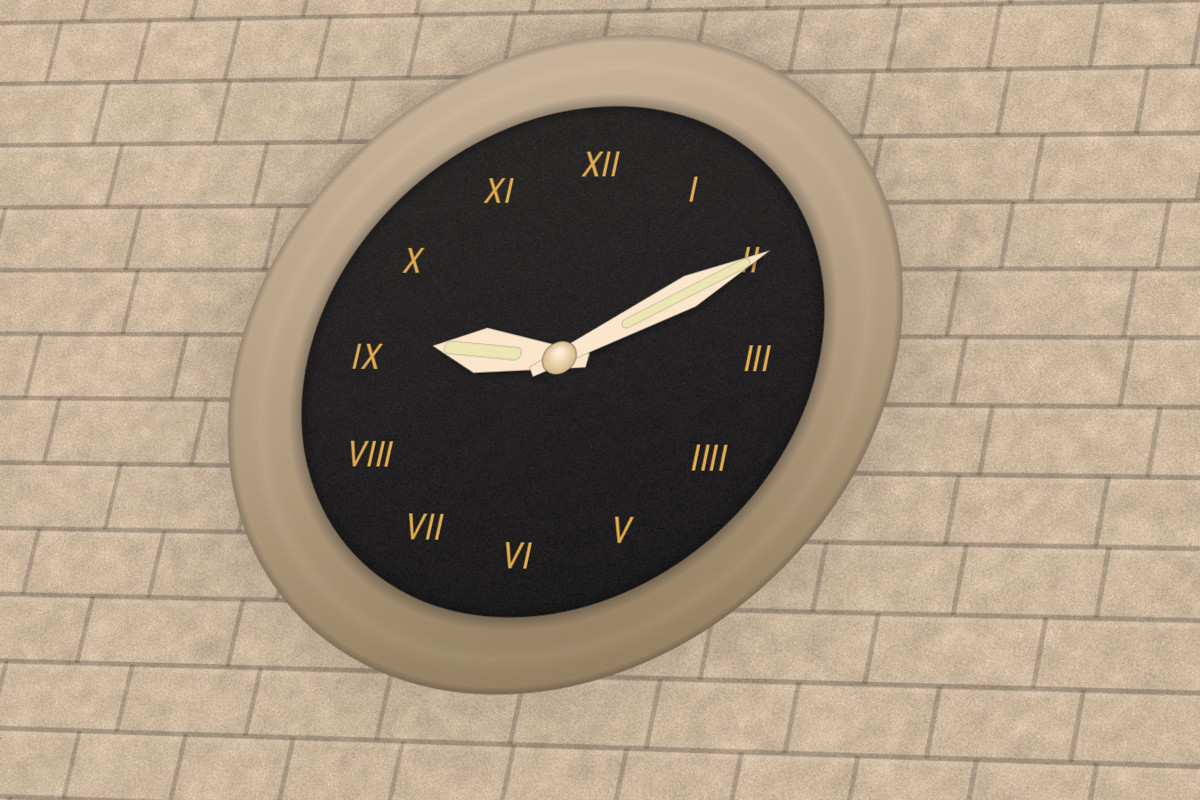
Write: 9,10
